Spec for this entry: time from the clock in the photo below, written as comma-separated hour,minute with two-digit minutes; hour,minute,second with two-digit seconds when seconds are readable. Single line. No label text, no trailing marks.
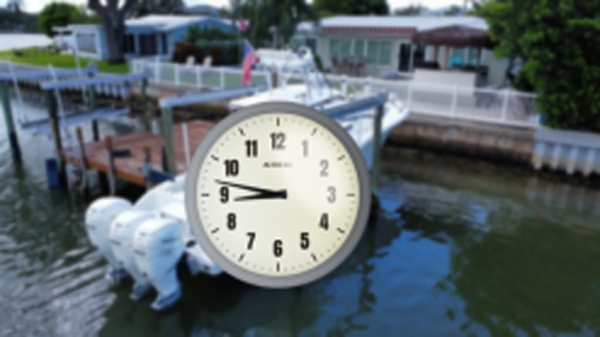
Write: 8,47
